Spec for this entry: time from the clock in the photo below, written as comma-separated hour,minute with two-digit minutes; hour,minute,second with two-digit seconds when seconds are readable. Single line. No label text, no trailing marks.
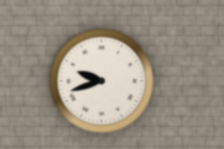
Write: 9,42
